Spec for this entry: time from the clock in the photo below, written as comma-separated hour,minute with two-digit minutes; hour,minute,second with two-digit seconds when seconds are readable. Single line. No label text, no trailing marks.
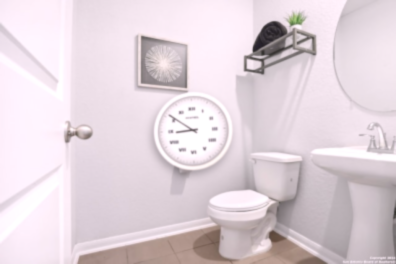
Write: 8,51
